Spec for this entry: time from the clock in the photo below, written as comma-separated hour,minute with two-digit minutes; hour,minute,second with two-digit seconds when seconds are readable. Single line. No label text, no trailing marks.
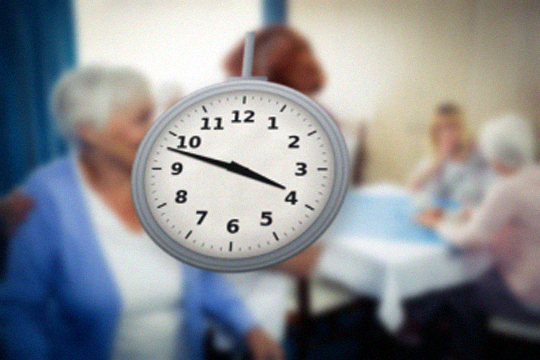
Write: 3,48
